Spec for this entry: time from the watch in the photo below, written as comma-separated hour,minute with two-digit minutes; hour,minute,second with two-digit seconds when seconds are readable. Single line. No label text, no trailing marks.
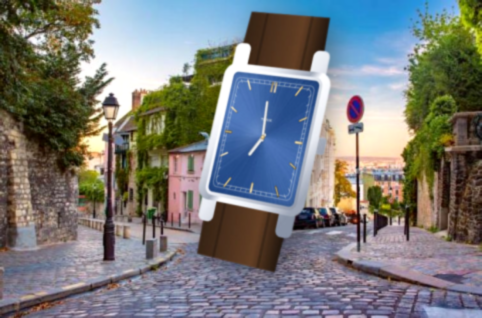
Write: 6,59
